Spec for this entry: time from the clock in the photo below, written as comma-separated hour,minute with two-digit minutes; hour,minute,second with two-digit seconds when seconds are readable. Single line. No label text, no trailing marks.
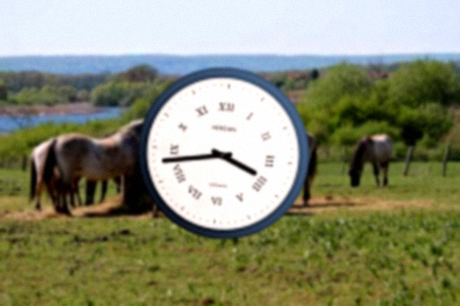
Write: 3,43
